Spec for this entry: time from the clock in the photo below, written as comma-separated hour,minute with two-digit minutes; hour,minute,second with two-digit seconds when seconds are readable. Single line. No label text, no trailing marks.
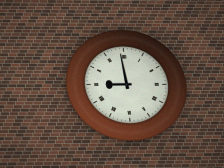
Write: 8,59
